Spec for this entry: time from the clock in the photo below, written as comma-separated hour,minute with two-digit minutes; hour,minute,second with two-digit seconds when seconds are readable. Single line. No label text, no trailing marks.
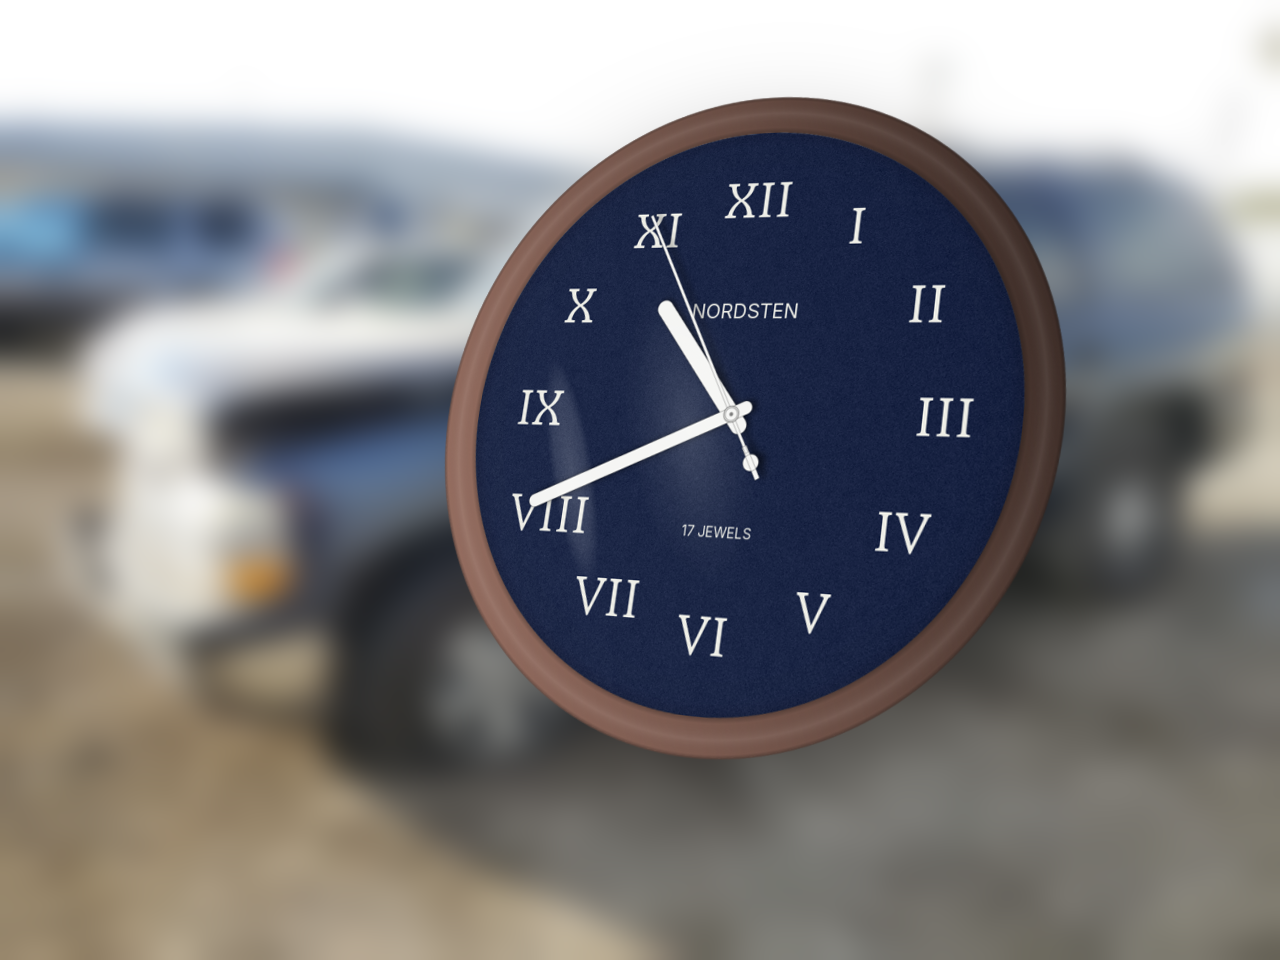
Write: 10,40,55
